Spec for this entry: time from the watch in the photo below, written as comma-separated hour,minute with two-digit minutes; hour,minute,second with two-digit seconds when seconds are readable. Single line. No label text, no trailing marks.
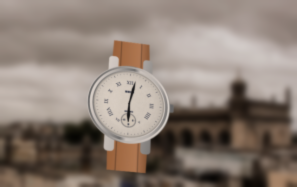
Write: 6,02
